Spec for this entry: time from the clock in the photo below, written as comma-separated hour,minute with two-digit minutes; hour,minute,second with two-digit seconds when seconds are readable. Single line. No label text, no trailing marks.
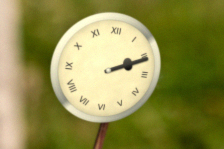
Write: 2,11
